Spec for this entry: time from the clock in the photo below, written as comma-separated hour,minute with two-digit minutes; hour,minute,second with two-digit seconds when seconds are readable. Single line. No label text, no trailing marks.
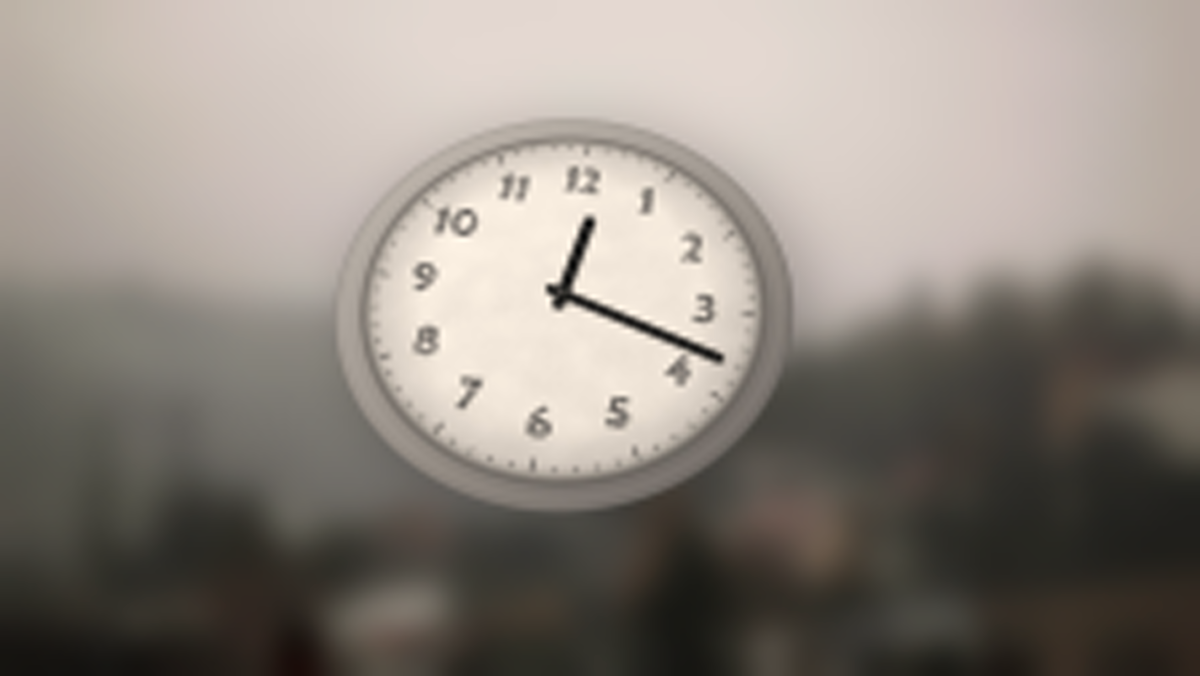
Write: 12,18
